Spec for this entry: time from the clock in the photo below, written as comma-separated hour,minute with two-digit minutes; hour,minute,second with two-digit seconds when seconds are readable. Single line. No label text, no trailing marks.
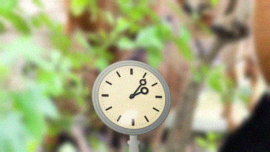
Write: 2,06
